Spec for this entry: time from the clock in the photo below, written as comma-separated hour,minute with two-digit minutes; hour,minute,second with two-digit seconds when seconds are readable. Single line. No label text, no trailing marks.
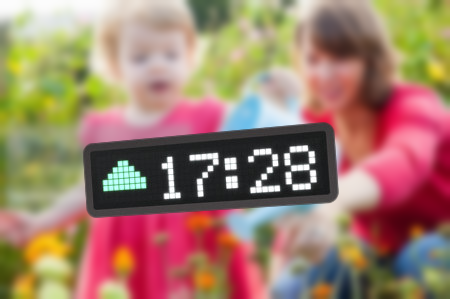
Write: 17,28
